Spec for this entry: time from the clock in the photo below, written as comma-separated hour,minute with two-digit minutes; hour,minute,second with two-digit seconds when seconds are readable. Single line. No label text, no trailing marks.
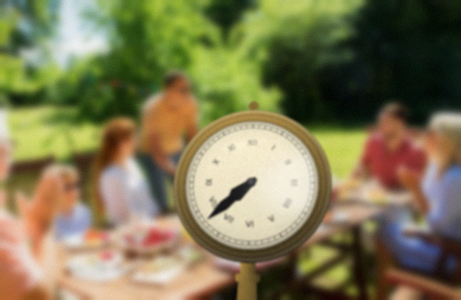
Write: 7,38
